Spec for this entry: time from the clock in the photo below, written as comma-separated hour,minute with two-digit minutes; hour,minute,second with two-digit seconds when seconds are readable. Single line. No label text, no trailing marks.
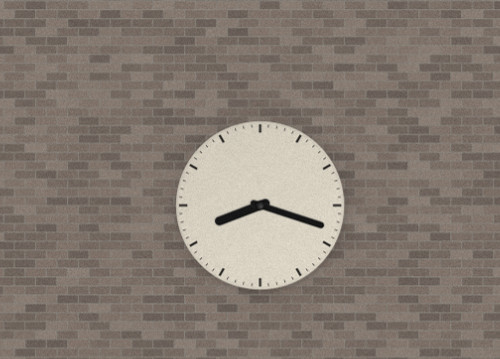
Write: 8,18
